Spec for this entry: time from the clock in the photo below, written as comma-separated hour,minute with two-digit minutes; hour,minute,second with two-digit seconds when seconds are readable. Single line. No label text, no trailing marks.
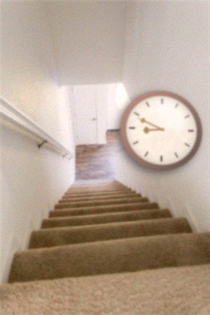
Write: 8,49
